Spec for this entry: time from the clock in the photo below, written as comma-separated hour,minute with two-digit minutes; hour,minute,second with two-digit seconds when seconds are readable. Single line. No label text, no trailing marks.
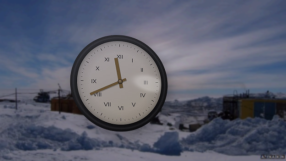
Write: 11,41
